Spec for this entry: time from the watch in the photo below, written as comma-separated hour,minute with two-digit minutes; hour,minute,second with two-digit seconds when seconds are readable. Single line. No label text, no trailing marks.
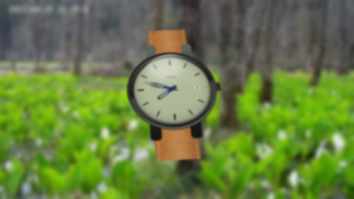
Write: 7,48
